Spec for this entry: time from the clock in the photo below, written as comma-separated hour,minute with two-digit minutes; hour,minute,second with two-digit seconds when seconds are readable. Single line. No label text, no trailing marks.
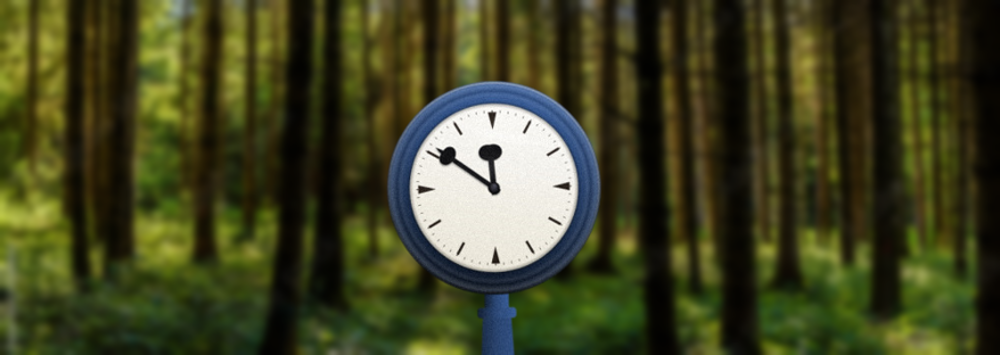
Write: 11,51
